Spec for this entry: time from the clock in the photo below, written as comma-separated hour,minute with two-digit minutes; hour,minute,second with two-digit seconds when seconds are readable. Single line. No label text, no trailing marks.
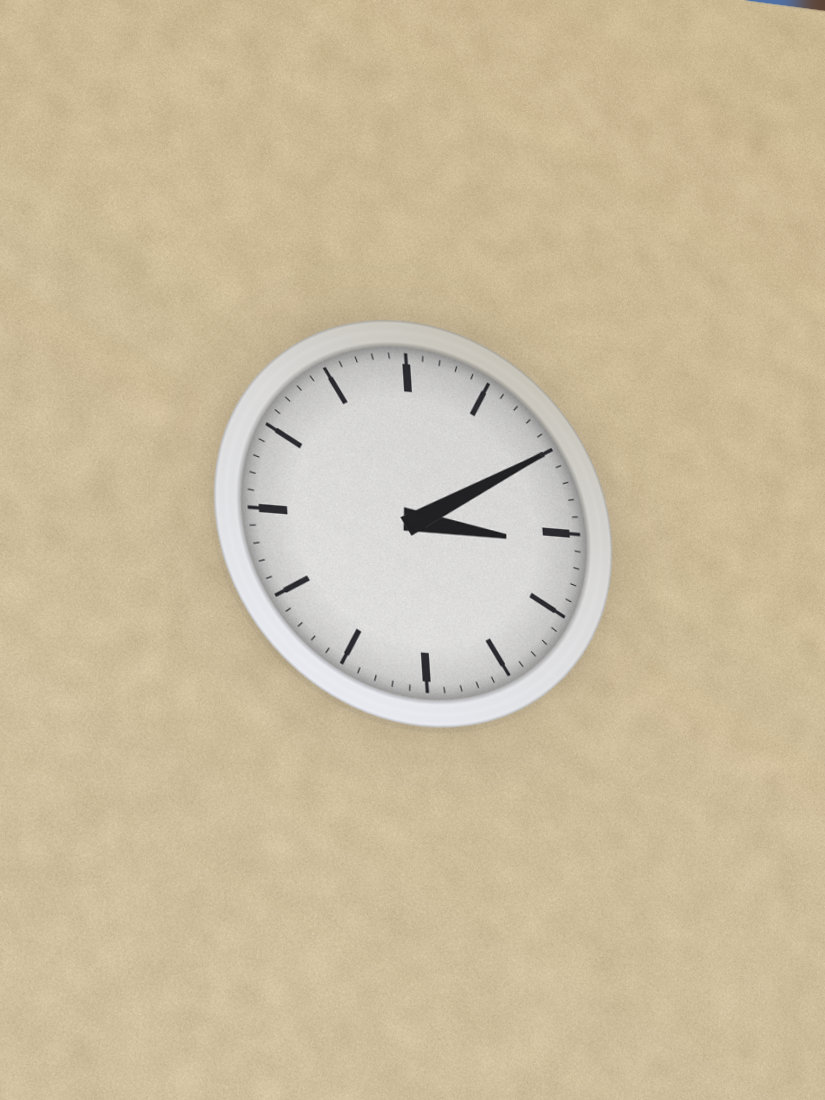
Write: 3,10
